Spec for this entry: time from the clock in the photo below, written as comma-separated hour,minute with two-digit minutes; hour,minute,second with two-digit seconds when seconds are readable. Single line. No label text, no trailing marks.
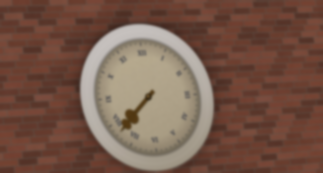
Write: 7,38
